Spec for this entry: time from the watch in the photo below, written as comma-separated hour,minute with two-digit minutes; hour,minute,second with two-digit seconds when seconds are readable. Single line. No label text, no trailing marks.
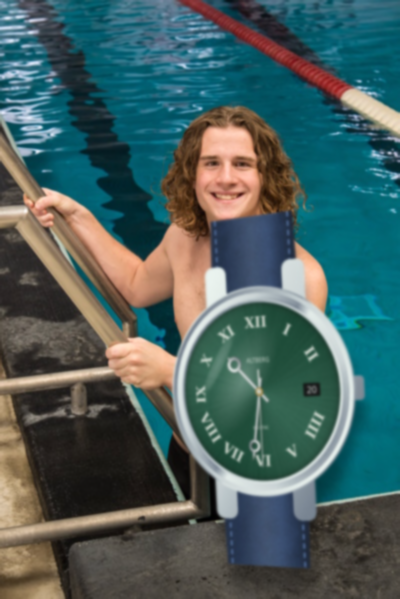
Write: 10,31,30
